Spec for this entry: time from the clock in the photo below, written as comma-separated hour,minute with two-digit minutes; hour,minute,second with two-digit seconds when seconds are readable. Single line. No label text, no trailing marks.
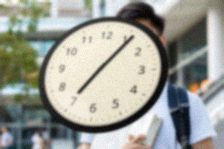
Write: 7,06
